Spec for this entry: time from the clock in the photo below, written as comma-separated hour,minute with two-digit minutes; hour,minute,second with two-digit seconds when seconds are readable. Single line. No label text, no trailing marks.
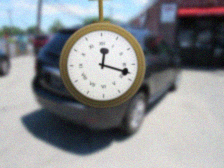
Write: 12,18
